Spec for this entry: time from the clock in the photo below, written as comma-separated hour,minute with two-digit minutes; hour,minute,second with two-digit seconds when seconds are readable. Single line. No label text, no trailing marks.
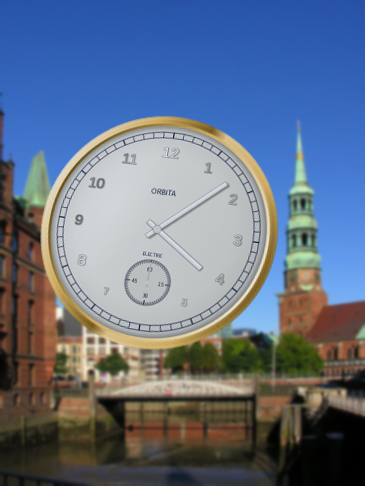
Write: 4,08
